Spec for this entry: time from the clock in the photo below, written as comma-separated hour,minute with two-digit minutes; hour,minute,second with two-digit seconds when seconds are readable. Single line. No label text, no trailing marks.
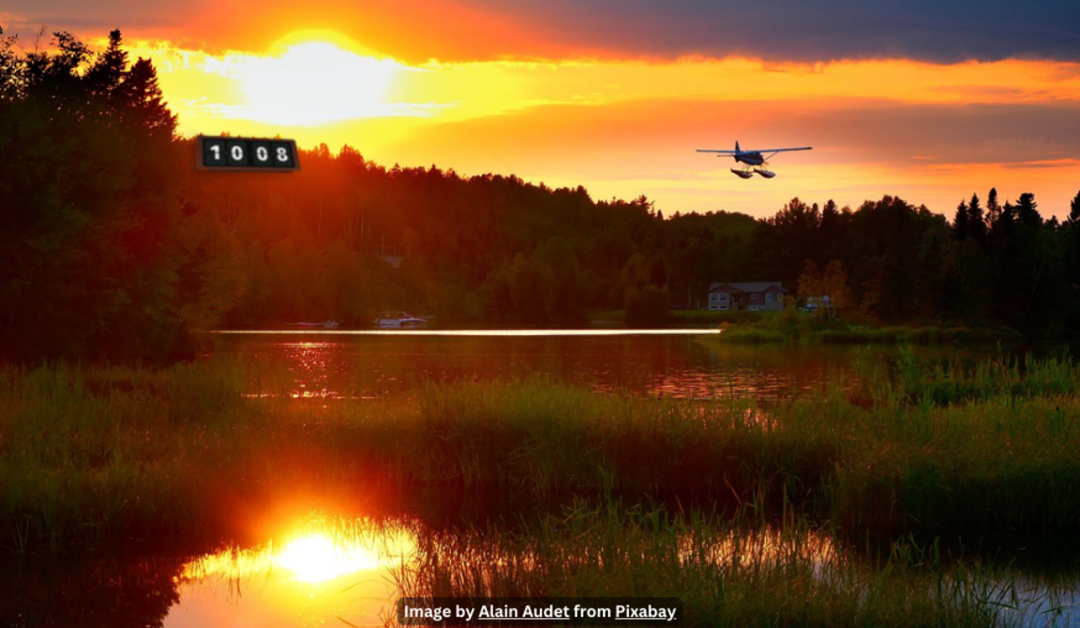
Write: 10,08
